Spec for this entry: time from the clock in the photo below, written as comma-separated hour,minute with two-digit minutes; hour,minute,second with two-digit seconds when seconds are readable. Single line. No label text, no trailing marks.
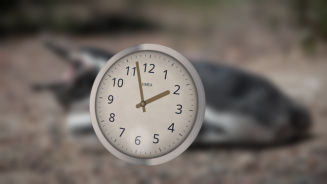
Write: 1,57
